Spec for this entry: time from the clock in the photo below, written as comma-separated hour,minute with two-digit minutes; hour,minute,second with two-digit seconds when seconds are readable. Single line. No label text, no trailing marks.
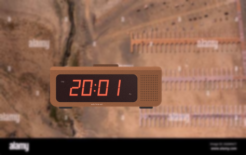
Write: 20,01
